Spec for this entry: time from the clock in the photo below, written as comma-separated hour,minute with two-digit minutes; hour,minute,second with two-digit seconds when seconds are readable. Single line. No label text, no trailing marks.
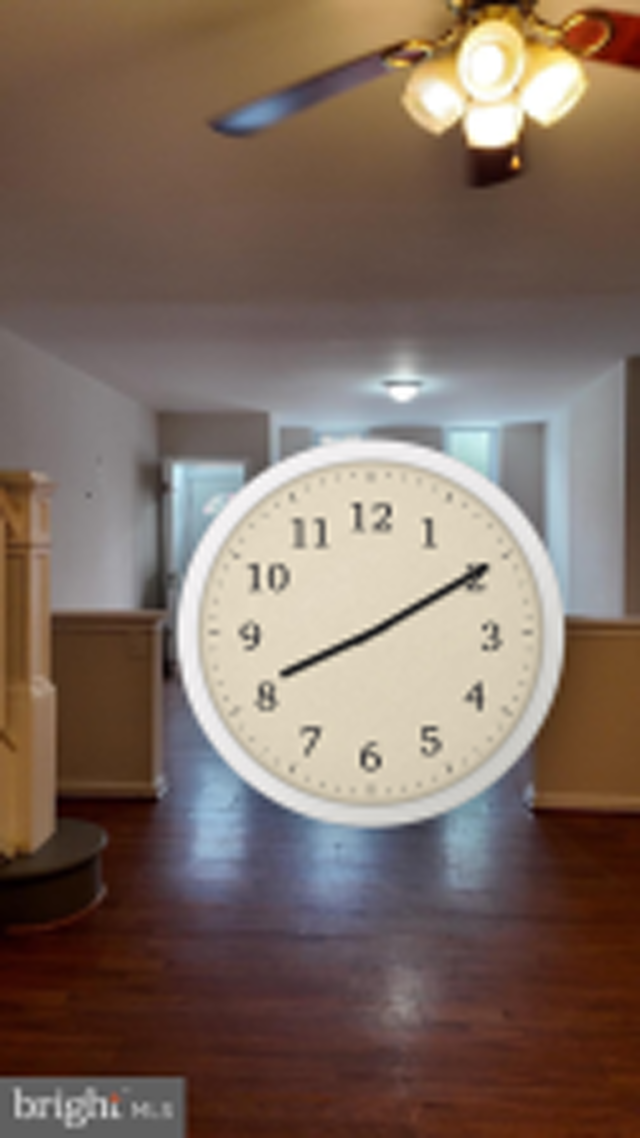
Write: 8,10
